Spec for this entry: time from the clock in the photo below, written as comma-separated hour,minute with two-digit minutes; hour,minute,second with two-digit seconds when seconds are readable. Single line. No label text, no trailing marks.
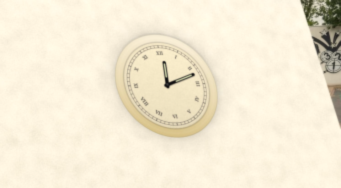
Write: 12,12
